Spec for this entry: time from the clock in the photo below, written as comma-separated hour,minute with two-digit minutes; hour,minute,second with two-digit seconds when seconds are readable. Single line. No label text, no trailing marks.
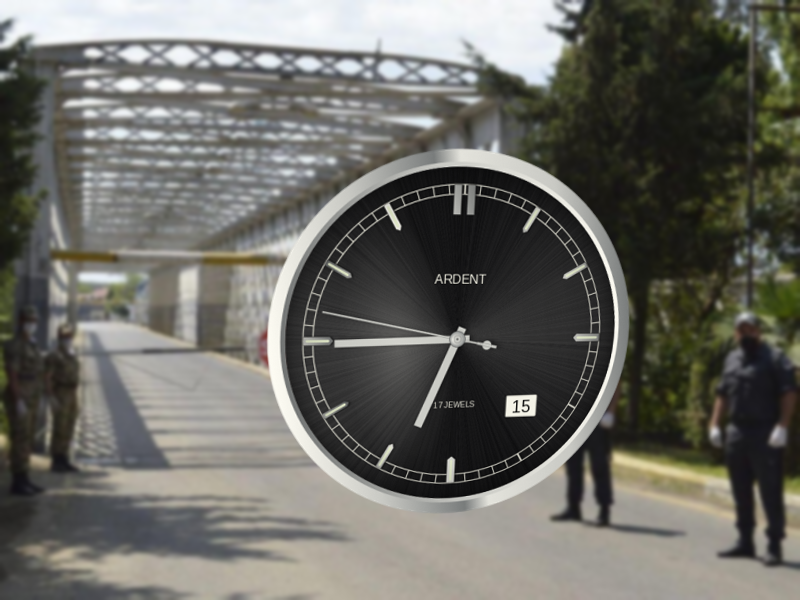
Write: 6,44,47
